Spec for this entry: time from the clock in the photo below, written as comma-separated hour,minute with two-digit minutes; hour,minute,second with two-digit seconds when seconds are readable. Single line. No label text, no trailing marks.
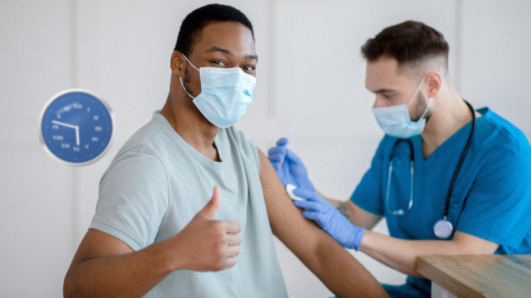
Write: 5,47
